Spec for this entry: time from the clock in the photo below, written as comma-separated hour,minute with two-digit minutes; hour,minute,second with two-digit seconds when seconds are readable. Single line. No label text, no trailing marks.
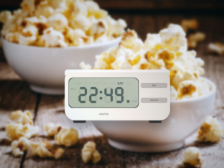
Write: 22,49
